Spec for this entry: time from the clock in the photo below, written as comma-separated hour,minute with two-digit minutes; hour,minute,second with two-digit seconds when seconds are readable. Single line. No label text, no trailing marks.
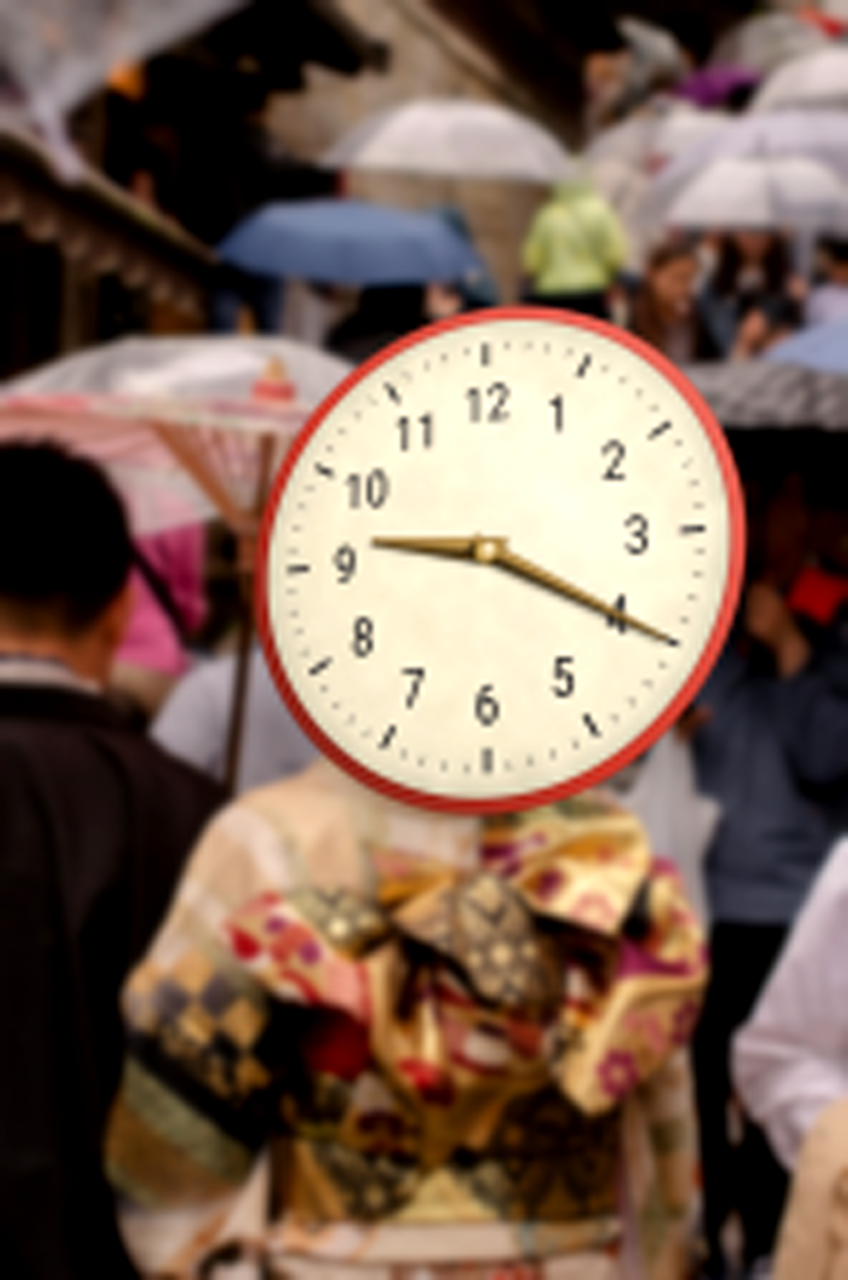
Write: 9,20
